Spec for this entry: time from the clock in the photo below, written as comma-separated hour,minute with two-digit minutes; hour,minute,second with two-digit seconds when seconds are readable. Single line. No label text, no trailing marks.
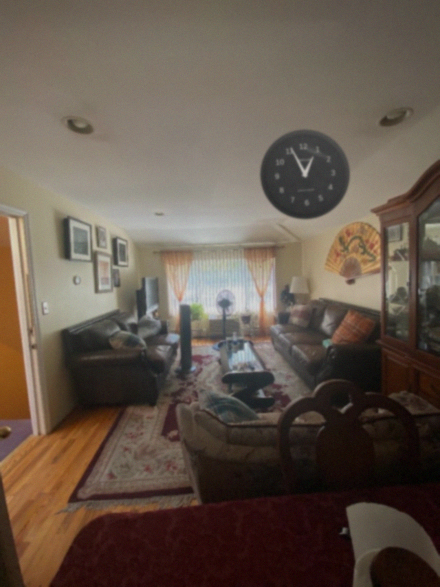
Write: 12,56
